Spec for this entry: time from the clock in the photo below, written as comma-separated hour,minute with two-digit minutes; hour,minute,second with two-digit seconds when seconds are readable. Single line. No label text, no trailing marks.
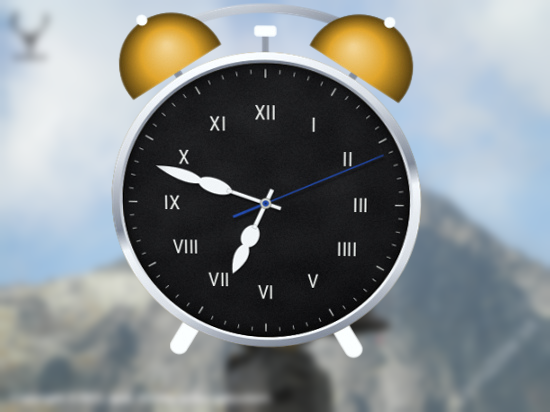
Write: 6,48,11
